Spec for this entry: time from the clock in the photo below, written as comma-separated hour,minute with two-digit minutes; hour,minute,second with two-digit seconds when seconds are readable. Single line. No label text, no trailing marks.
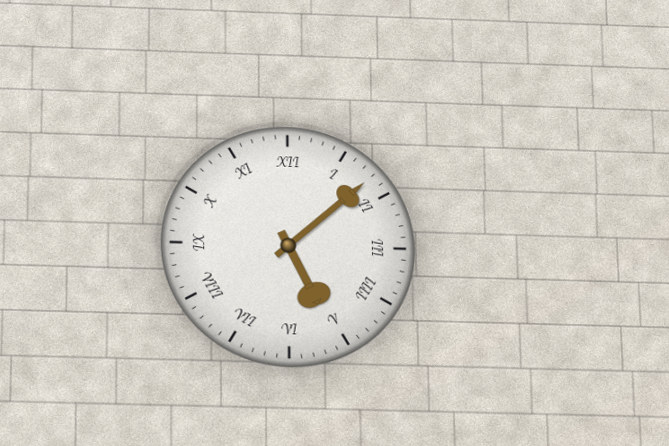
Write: 5,08
